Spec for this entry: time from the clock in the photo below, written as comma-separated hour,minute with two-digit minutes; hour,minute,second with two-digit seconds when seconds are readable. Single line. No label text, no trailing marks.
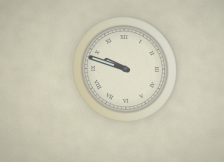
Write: 9,48
